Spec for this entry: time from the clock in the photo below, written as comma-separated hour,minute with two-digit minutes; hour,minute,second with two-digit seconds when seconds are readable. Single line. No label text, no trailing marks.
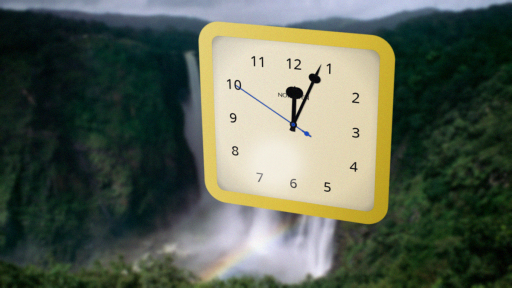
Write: 12,03,50
